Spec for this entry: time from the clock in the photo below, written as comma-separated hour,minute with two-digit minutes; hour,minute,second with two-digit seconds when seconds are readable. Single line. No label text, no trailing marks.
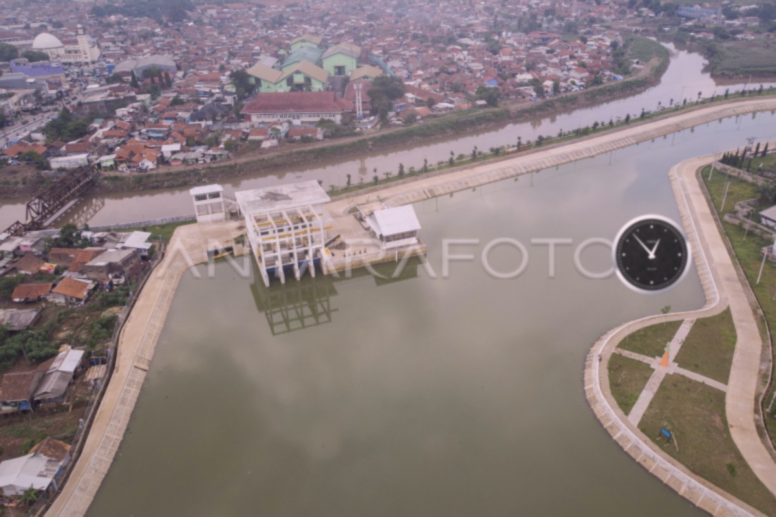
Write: 12,53
